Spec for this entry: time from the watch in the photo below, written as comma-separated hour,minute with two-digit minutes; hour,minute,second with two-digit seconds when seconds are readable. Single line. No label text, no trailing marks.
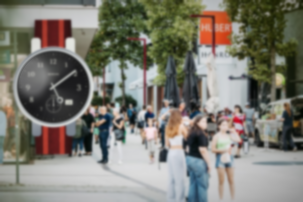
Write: 5,09
